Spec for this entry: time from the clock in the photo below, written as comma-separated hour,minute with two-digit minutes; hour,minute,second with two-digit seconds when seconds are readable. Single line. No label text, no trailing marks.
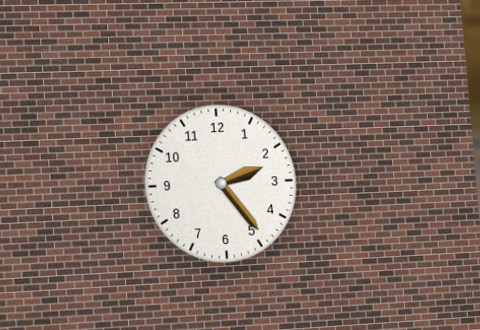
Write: 2,24
